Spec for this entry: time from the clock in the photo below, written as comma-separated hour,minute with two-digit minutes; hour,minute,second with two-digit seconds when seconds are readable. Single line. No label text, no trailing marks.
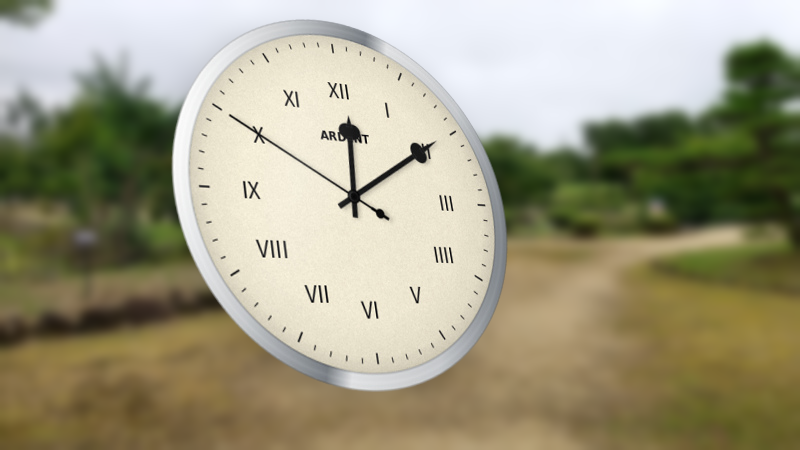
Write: 12,09,50
